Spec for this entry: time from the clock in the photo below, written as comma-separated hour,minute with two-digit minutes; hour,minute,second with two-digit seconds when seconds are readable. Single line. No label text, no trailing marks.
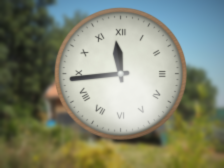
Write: 11,44
